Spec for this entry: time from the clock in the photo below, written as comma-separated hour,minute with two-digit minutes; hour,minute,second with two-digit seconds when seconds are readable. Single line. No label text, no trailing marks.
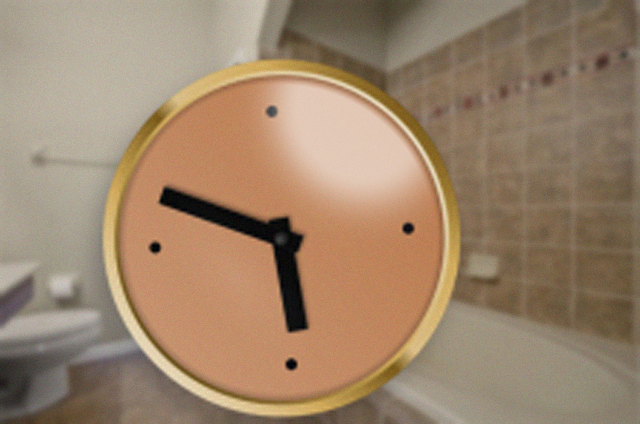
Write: 5,49
